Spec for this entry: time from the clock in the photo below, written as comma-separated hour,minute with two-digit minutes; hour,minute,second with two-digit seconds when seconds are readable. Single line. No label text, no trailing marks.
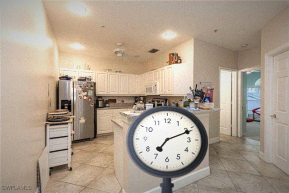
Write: 7,11
